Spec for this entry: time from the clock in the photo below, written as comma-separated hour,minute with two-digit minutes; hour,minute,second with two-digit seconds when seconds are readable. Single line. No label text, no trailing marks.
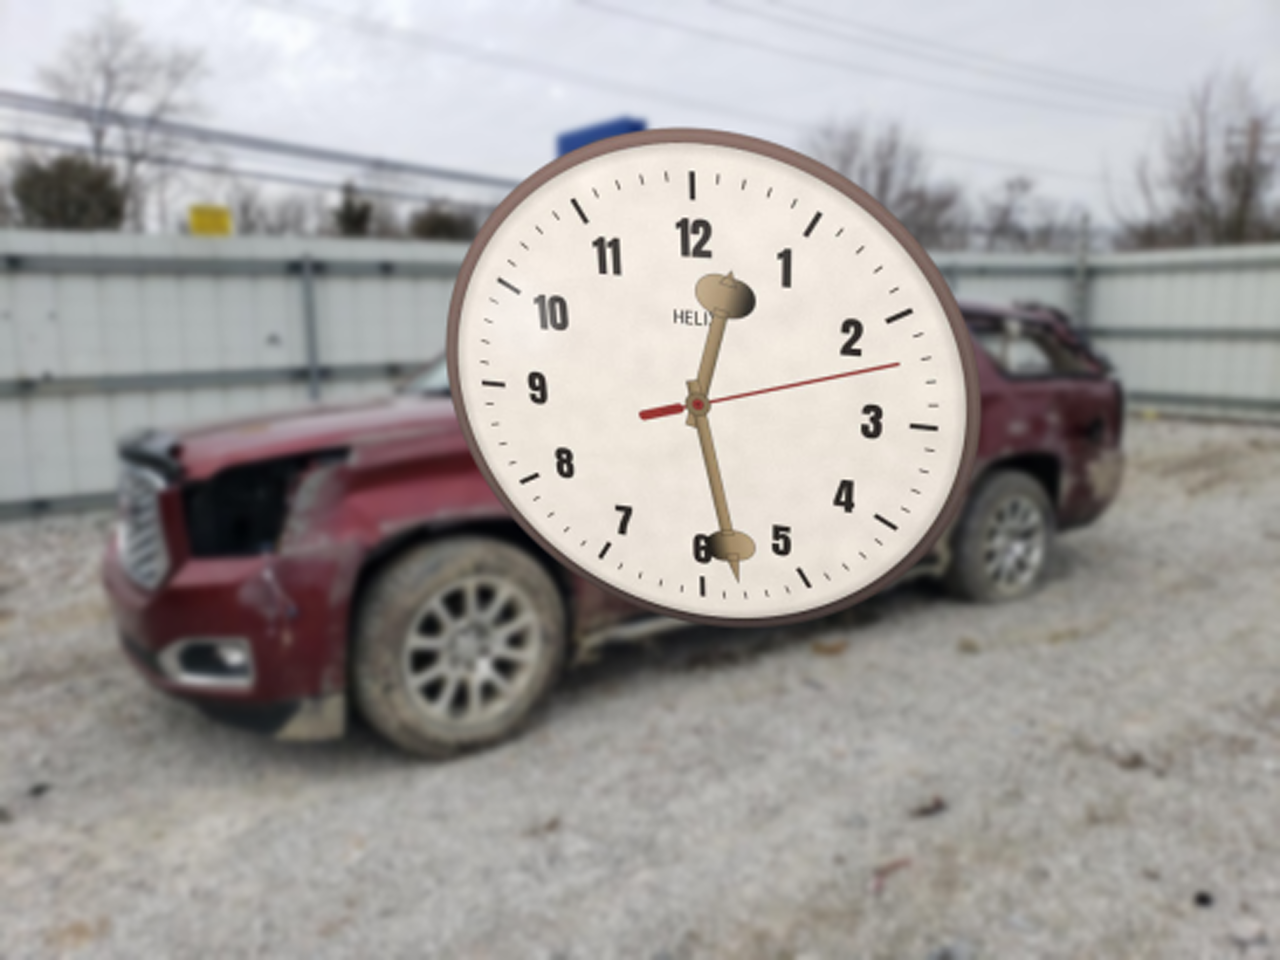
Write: 12,28,12
